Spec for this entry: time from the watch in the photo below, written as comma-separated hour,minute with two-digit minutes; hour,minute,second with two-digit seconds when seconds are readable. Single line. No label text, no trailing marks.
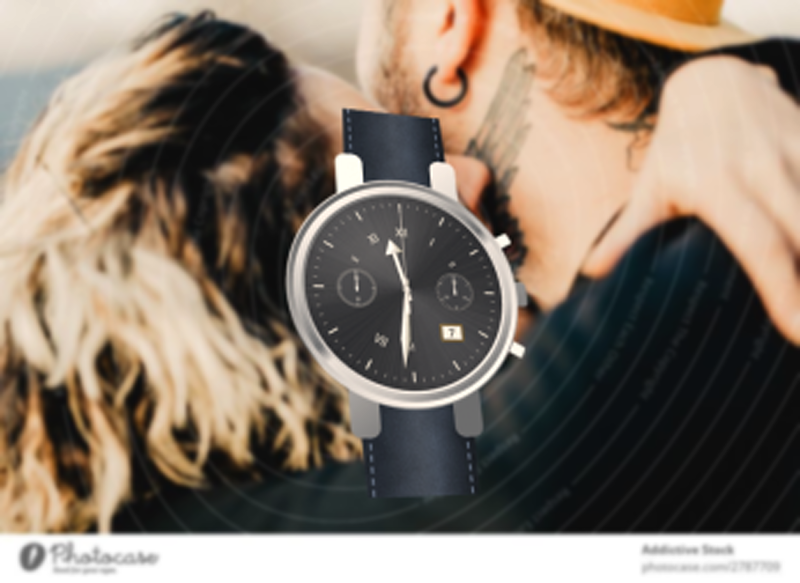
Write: 11,31
